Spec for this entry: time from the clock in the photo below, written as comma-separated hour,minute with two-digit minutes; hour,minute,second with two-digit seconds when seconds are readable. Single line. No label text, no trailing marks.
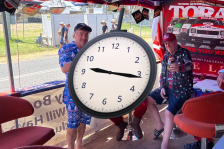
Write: 9,16
